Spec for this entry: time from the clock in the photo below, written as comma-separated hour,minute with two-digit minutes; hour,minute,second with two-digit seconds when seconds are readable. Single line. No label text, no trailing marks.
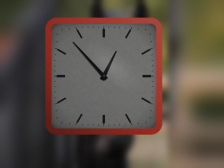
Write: 12,53
